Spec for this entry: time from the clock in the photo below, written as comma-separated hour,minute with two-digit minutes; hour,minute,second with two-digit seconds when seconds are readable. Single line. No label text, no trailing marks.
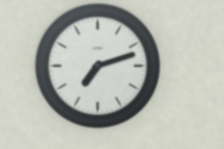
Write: 7,12
